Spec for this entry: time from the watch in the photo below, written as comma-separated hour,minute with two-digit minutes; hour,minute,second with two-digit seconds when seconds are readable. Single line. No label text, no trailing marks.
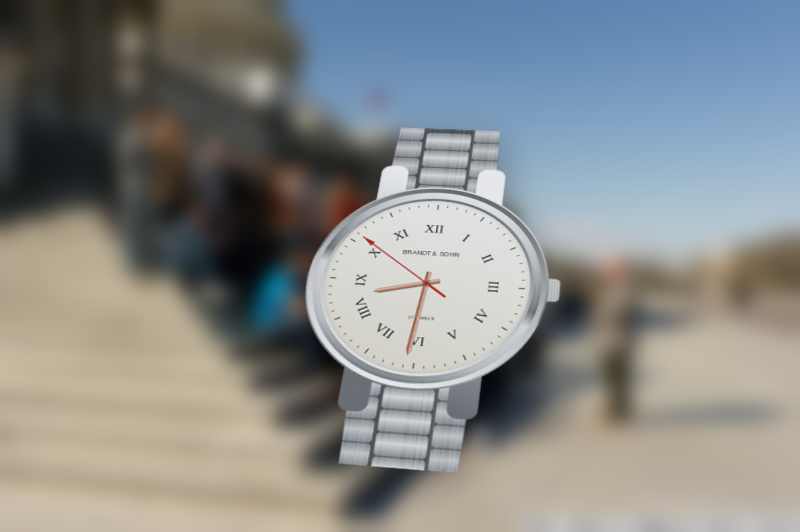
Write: 8,30,51
